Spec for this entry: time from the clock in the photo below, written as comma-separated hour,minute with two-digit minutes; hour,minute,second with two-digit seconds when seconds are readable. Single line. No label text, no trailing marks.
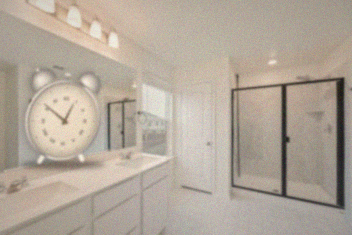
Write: 12,51
